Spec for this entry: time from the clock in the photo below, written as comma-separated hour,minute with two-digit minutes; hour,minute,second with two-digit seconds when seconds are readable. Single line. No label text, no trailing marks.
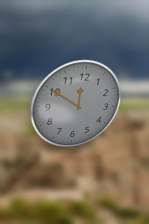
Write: 11,50
